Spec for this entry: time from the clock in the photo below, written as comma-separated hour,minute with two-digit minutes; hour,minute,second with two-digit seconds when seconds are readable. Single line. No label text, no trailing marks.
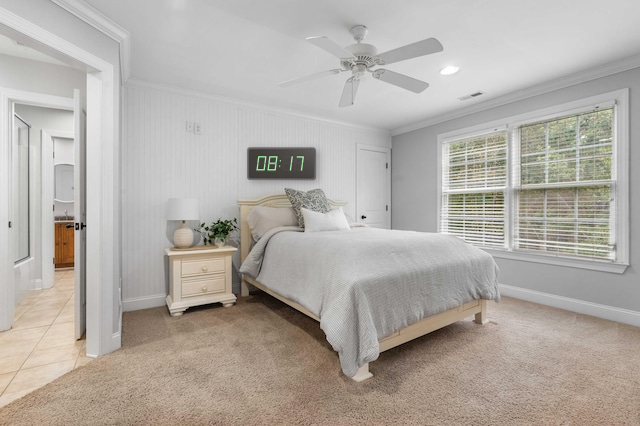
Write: 8,17
